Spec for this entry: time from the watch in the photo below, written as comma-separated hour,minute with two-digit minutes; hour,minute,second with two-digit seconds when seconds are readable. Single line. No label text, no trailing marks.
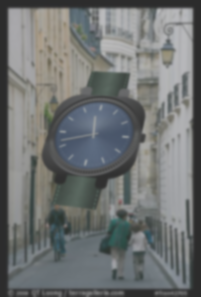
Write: 11,42
